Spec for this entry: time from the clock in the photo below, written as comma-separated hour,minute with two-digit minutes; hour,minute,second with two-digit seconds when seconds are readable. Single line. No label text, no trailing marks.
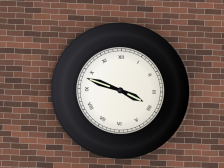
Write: 3,48
